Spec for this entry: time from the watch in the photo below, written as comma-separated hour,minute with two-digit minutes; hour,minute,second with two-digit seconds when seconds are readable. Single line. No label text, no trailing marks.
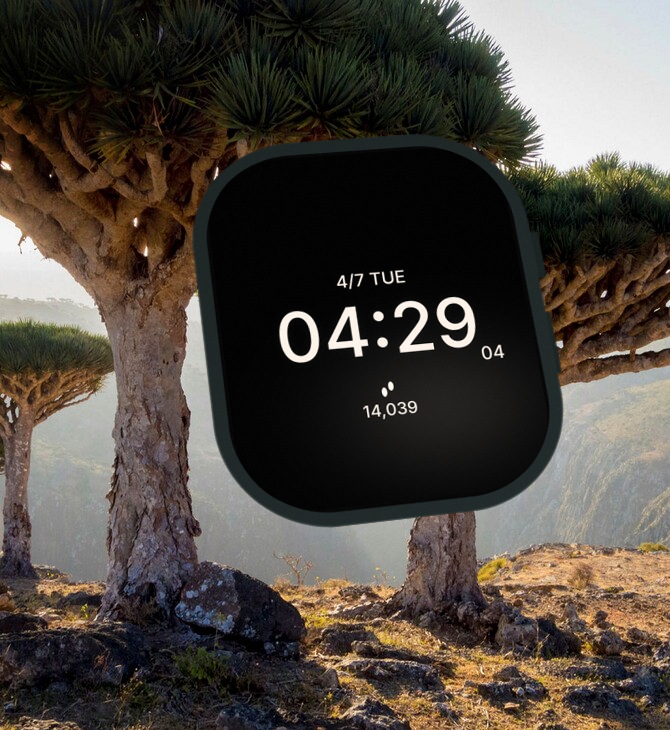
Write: 4,29,04
